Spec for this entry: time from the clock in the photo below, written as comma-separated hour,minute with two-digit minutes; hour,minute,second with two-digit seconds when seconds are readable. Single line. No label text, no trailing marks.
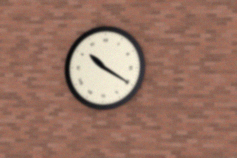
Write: 10,20
